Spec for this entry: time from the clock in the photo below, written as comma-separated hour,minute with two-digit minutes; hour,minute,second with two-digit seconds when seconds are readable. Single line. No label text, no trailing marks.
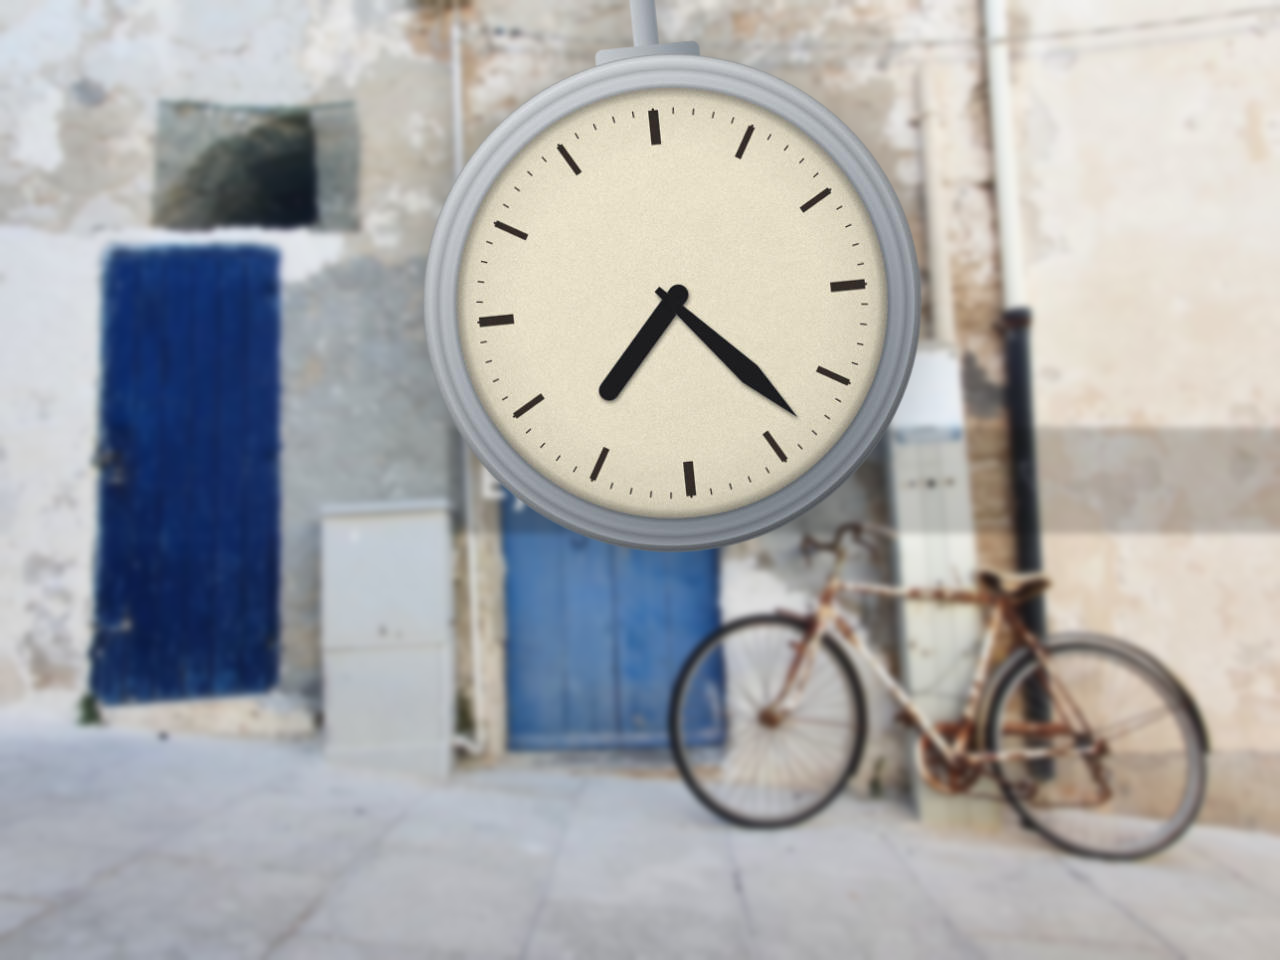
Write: 7,23
